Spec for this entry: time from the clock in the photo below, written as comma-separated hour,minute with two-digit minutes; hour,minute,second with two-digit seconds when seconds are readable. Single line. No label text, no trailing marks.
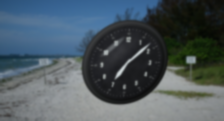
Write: 7,08
